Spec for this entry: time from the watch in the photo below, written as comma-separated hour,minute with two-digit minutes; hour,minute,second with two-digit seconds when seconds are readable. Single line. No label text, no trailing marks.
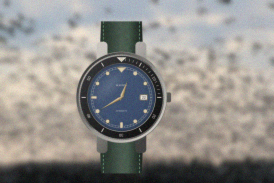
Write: 12,40
